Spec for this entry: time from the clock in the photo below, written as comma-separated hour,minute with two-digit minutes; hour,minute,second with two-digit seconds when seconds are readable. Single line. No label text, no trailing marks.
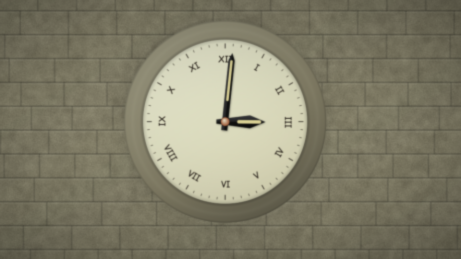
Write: 3,01
